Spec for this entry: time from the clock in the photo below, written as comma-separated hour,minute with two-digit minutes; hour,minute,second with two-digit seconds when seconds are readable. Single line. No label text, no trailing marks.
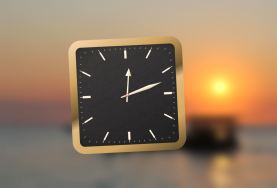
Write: 12,12
